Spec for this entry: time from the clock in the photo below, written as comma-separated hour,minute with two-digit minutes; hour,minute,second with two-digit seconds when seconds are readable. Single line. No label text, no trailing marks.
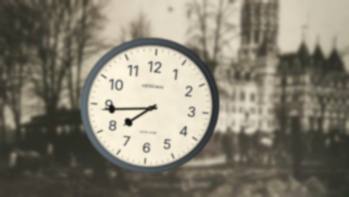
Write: 7,44
